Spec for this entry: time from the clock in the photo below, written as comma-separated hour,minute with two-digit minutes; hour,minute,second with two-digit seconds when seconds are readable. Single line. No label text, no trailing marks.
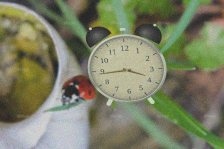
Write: 3,44
